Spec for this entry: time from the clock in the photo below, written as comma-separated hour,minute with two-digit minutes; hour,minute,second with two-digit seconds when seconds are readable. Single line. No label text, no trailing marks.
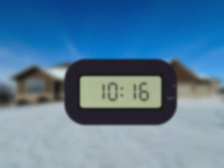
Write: 10,16
